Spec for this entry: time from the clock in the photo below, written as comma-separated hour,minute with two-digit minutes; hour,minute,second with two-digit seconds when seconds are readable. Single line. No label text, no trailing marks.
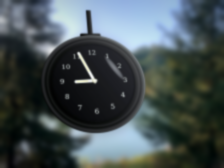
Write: 8,56
